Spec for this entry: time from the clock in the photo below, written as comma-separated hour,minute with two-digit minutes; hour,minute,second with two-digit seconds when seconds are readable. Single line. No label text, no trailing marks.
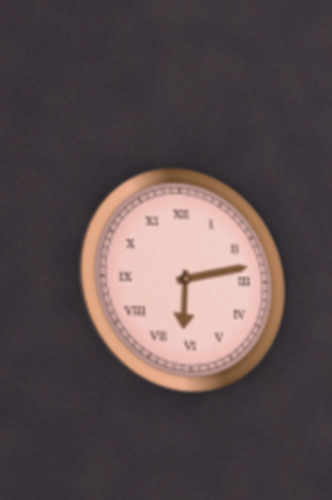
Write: 6,13
